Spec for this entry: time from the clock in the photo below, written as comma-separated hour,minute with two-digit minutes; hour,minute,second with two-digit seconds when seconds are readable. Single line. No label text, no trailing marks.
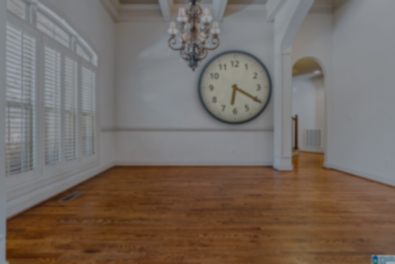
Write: 6,20
